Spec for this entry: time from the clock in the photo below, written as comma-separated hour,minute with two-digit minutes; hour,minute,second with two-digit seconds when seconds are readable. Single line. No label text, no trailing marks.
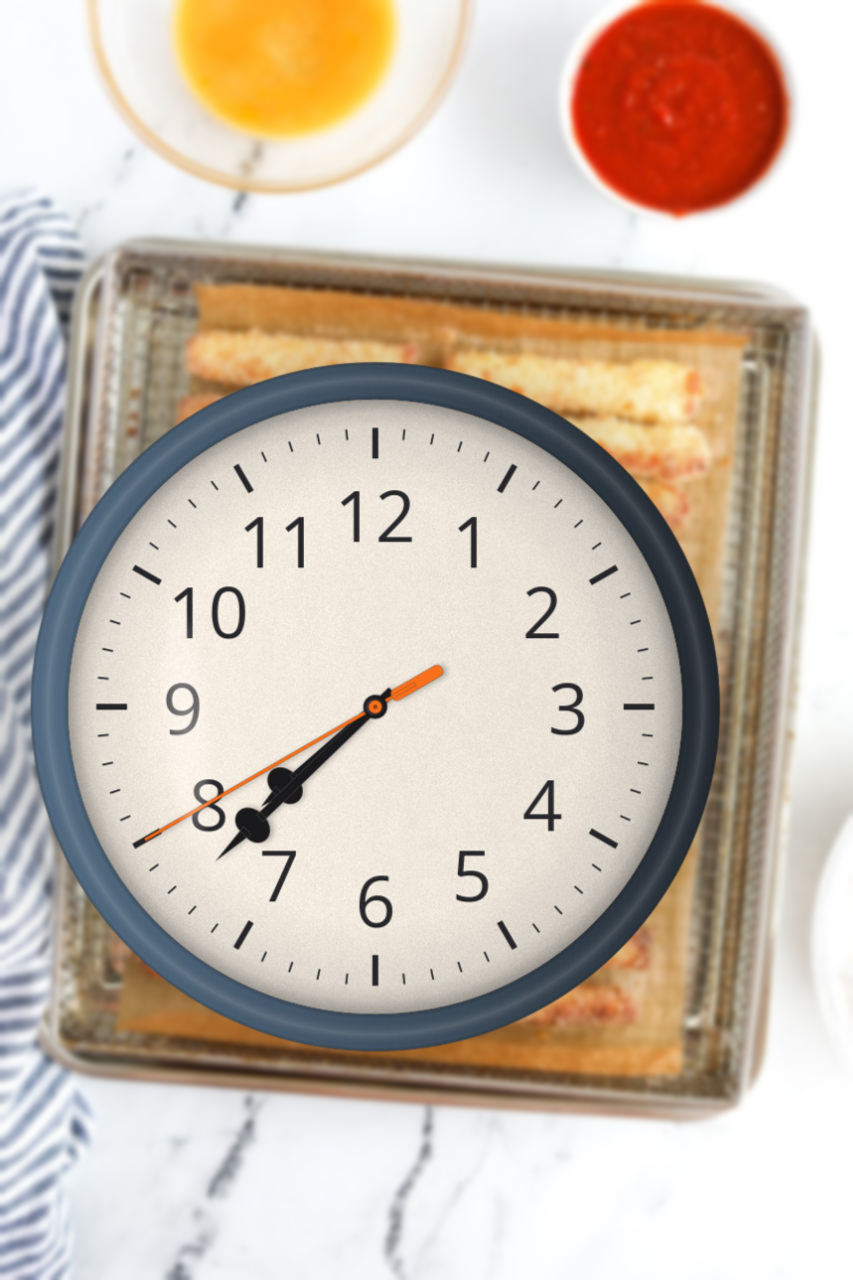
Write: 7,37,40
